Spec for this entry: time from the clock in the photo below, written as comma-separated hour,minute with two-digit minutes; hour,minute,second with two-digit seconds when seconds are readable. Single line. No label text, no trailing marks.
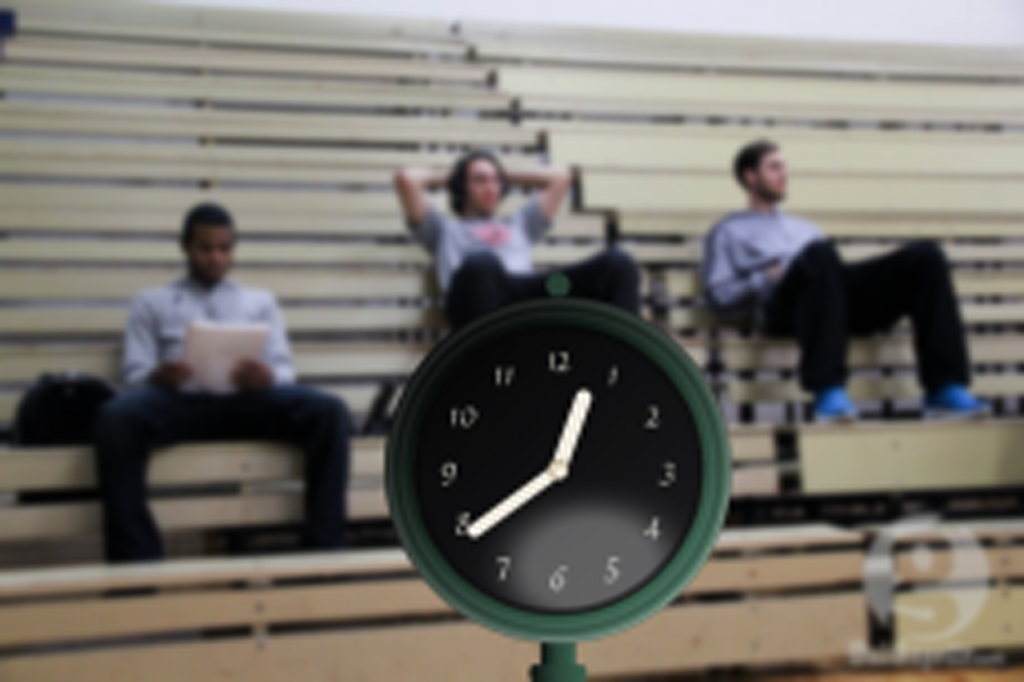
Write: 12,39
